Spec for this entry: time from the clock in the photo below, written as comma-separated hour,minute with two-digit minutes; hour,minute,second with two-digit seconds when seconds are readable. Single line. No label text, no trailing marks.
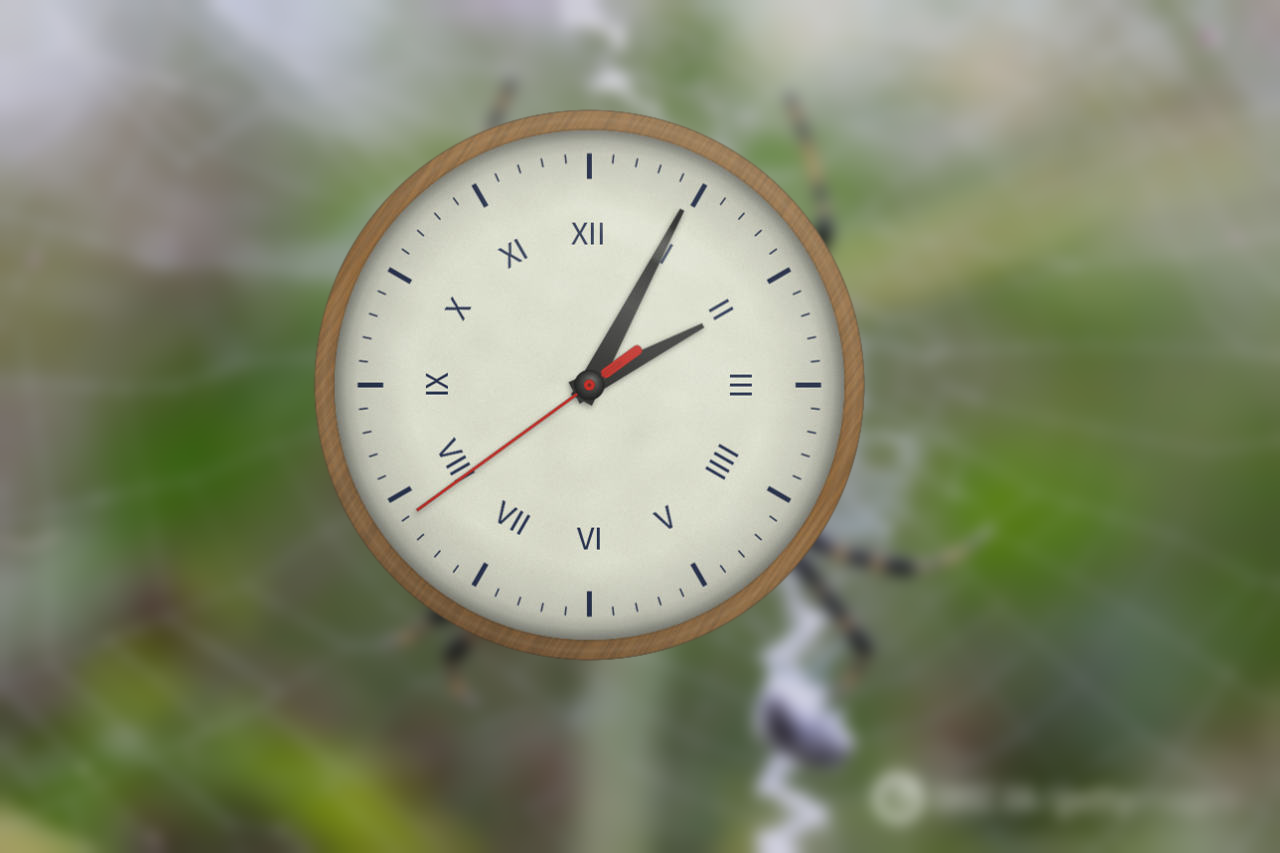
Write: 2,04,39
